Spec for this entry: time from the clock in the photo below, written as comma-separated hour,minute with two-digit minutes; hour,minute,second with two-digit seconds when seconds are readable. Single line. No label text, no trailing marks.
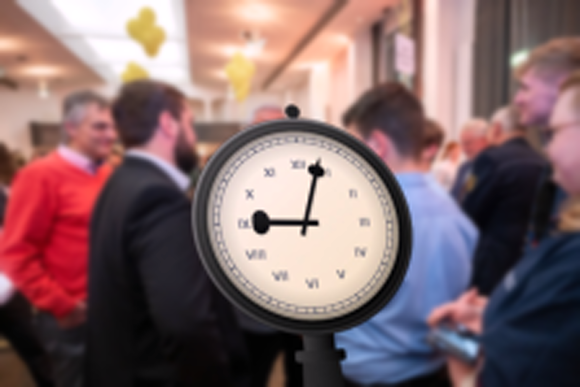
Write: 9,03
